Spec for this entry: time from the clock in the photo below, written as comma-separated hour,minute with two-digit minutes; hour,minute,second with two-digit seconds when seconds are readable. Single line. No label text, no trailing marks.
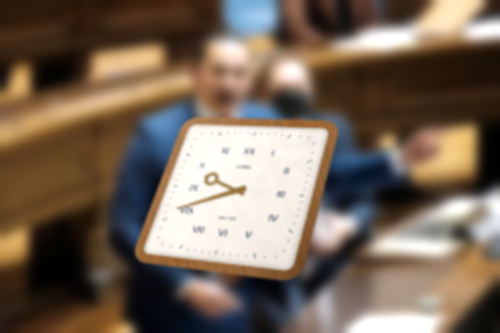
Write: 9,41
